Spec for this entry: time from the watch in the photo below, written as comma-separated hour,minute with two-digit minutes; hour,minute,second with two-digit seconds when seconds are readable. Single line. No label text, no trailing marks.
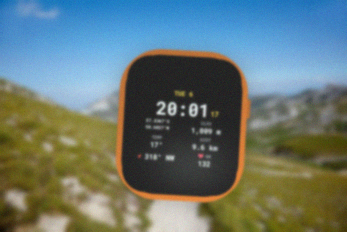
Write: 20,01
